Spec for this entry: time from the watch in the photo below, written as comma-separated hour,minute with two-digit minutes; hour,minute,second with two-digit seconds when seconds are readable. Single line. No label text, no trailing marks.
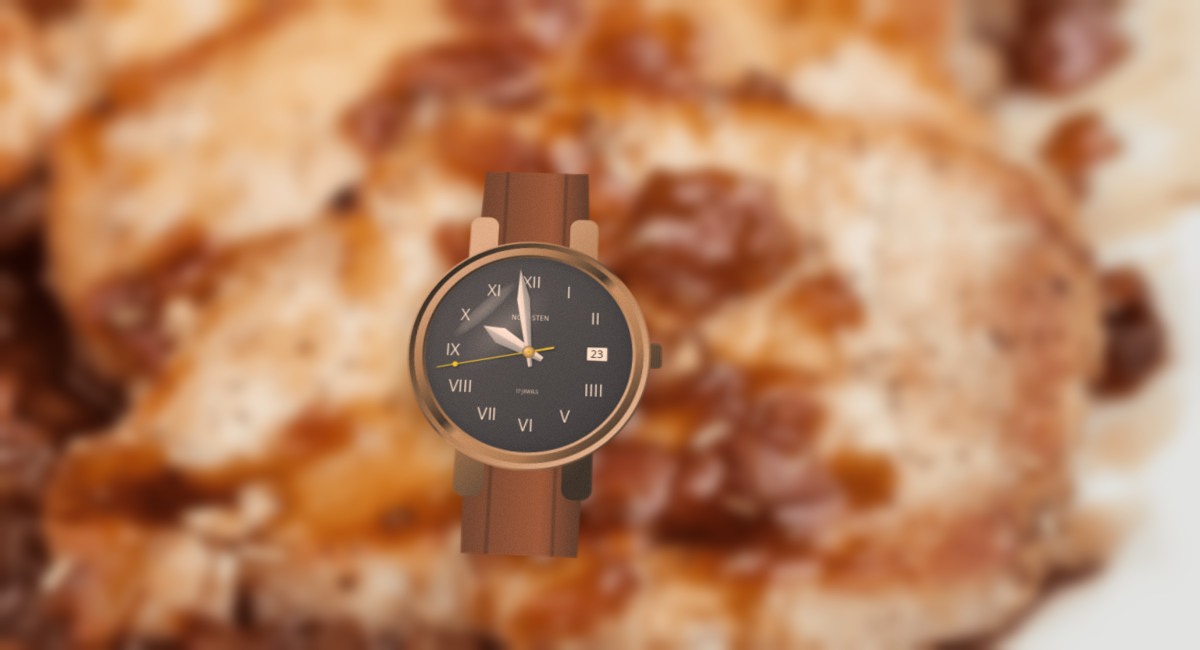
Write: 9,58,43
